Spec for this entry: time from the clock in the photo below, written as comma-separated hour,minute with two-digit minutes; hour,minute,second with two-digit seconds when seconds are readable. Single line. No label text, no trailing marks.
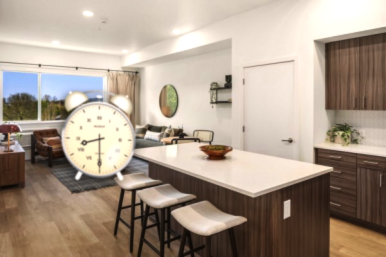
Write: 8,30
